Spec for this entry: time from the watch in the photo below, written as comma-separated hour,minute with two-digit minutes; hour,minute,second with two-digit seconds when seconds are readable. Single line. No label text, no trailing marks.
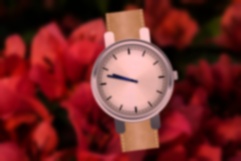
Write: 9,48
